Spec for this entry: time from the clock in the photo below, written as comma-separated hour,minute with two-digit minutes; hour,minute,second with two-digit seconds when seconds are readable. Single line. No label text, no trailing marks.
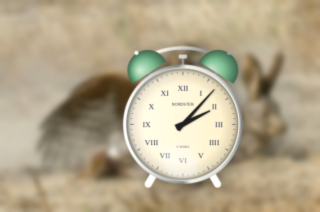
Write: 2,07
